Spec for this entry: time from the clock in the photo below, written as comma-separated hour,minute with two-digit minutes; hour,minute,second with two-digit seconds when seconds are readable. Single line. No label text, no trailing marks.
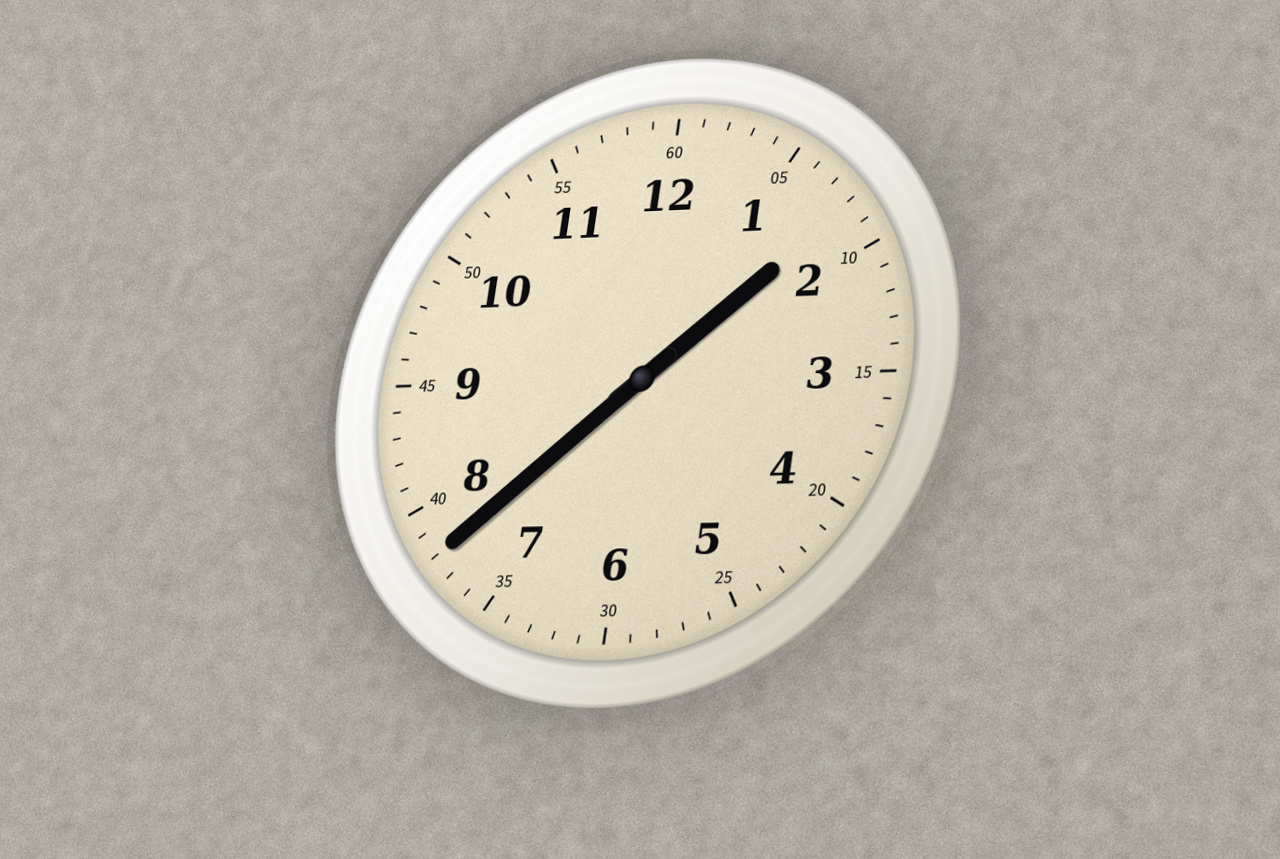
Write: 1,38
